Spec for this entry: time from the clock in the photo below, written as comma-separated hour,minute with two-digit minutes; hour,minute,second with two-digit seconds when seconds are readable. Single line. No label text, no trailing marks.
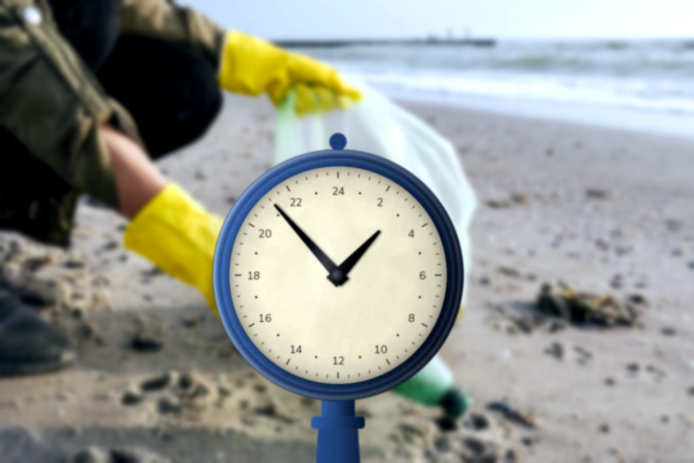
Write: 2,53
